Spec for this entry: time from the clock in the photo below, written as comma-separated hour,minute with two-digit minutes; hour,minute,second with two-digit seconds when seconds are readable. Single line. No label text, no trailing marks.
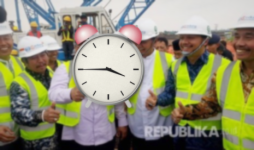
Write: 3,45
